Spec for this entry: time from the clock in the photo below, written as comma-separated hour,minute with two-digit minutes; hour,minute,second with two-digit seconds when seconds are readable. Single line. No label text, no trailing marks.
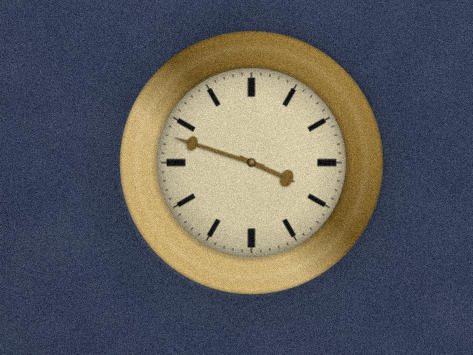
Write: 3,48
